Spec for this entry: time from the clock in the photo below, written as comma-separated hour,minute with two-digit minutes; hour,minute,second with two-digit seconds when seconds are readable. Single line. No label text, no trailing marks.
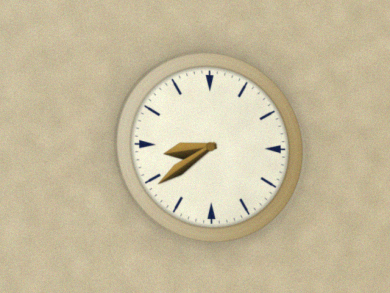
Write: 8,39
